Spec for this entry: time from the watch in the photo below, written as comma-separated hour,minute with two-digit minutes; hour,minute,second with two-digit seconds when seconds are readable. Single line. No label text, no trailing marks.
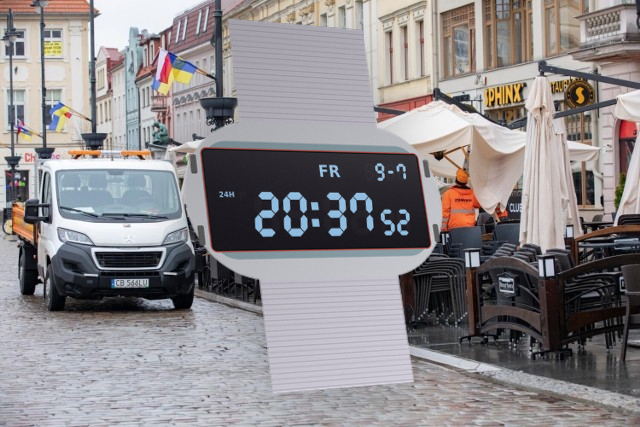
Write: 20,37,52
